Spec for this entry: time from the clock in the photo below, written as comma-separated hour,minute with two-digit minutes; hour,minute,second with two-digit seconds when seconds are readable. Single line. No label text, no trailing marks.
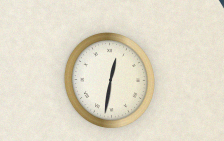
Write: 12,32
